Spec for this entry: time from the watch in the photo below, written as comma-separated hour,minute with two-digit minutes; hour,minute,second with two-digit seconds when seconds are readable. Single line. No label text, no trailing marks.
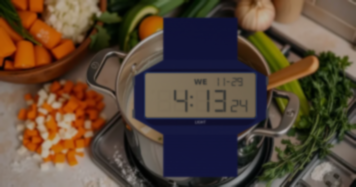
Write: 4,13,24
